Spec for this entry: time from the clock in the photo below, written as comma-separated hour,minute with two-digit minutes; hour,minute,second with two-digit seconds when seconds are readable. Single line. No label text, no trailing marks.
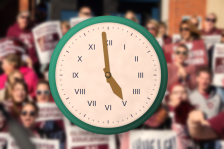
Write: 4,59
